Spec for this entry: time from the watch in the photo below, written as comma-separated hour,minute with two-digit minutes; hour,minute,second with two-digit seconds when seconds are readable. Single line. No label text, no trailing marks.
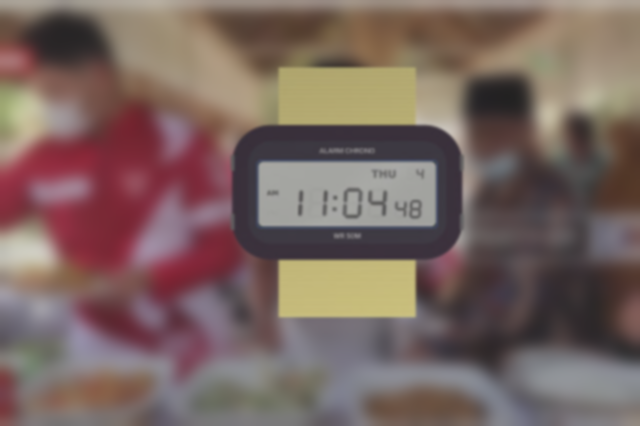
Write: 11,04,48
